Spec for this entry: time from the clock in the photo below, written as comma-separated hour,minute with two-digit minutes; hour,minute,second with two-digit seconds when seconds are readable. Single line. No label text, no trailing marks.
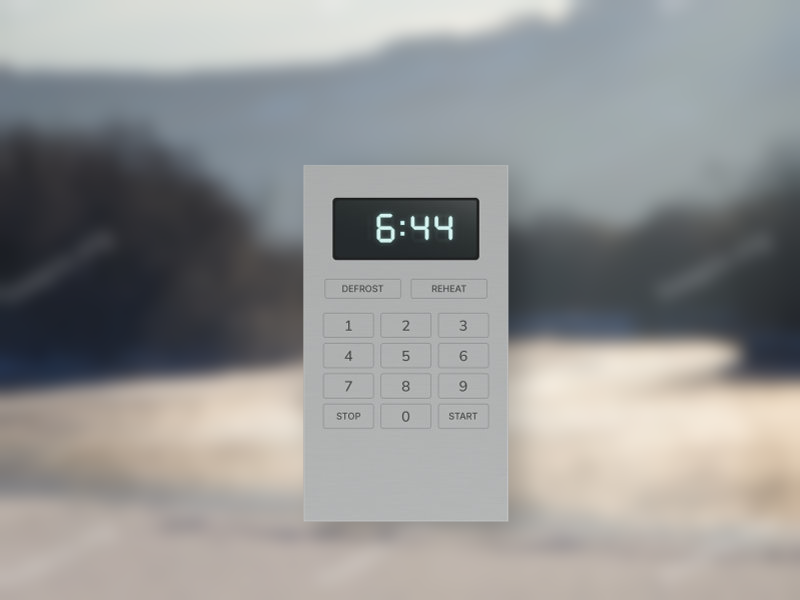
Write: 6,44
